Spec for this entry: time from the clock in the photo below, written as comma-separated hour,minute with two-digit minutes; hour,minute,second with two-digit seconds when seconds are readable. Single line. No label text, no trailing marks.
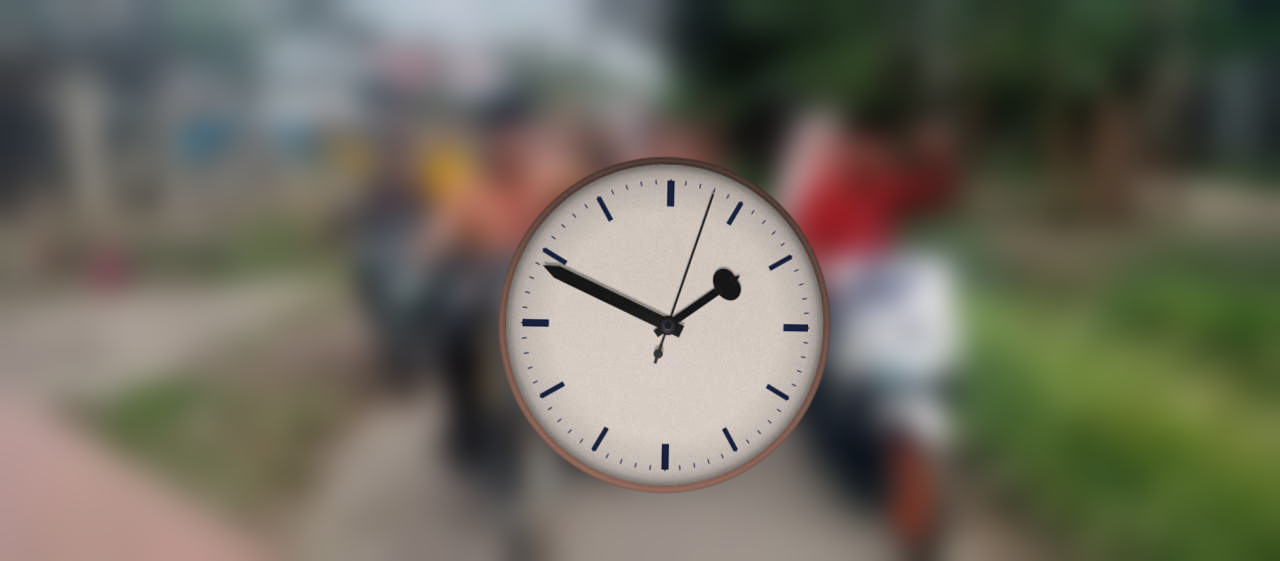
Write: 1,49,03
